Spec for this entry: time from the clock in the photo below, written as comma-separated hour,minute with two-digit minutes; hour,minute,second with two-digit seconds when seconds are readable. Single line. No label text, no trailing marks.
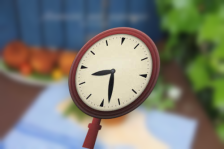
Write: 8,28
